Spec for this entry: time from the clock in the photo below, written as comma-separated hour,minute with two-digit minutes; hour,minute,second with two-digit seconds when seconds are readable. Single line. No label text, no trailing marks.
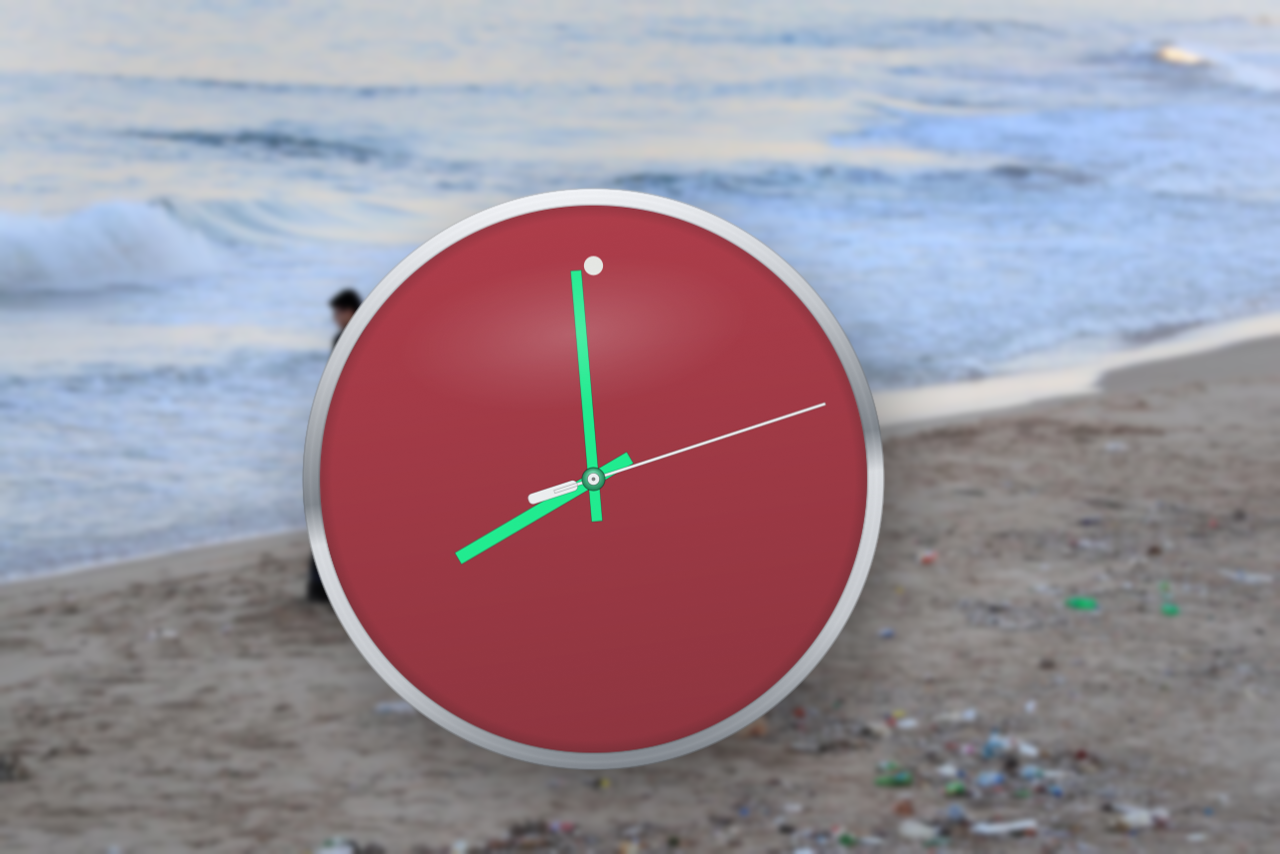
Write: 7,59,12
